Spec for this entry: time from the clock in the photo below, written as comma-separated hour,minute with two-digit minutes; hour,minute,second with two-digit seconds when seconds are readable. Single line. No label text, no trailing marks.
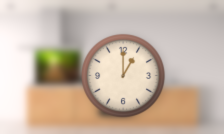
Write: 1,00
